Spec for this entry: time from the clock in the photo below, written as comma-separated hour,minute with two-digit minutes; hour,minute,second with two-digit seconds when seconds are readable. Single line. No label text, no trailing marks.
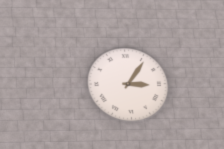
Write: 3,06
